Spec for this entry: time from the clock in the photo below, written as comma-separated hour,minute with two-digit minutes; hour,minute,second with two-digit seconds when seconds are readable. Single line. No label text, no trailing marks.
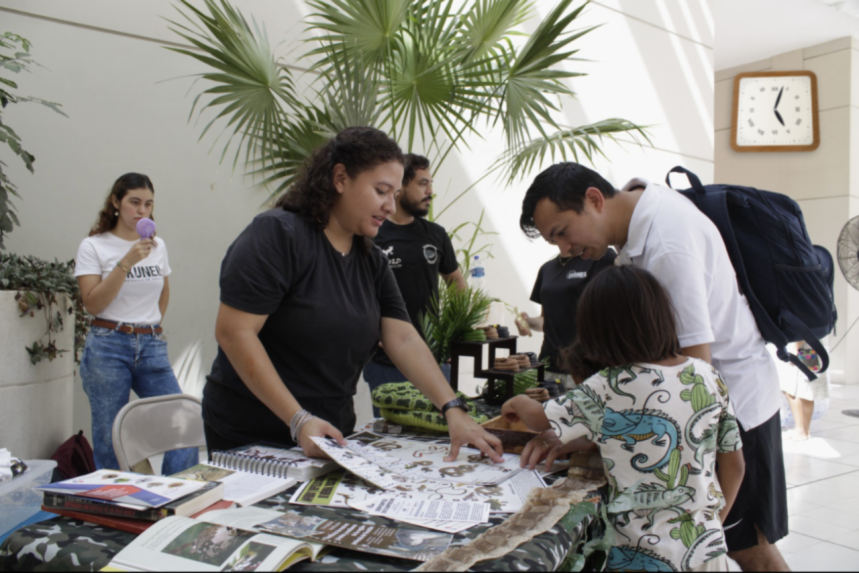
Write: 5,03
